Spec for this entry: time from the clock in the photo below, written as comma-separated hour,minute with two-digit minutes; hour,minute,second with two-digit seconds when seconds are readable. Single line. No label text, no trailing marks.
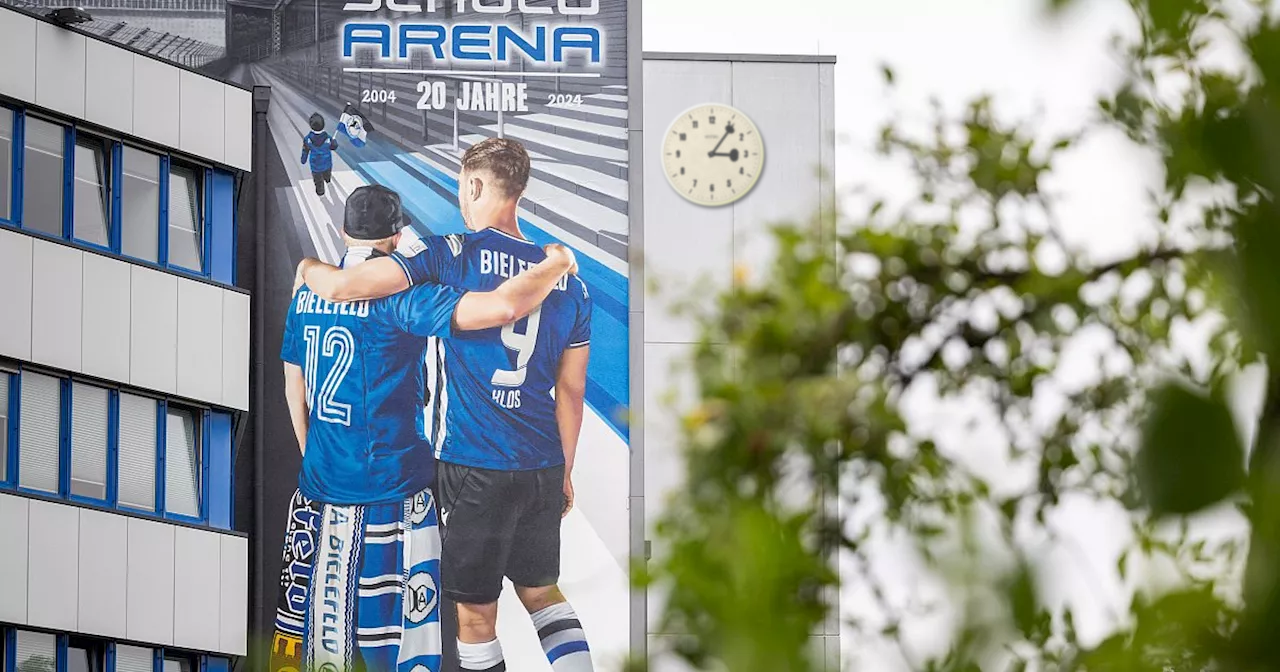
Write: 3,06
